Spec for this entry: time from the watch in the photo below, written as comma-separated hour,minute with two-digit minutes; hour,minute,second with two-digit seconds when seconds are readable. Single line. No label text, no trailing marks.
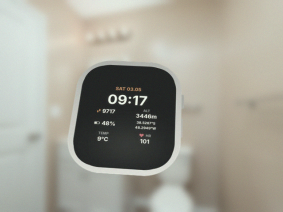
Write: 9,17
